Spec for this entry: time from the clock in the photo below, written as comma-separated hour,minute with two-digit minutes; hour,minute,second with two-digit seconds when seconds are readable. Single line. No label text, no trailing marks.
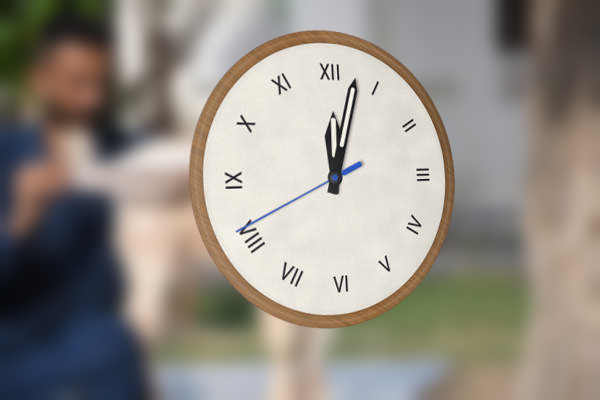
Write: 12,02,41
